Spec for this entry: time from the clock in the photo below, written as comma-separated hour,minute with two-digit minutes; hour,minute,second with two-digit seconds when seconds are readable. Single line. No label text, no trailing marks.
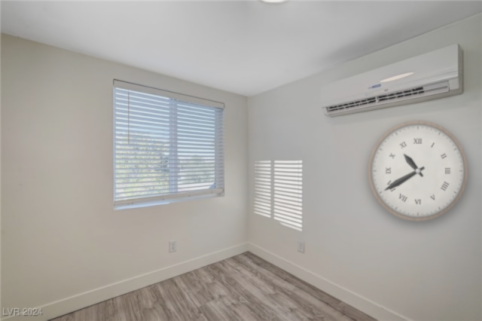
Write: 10,40
